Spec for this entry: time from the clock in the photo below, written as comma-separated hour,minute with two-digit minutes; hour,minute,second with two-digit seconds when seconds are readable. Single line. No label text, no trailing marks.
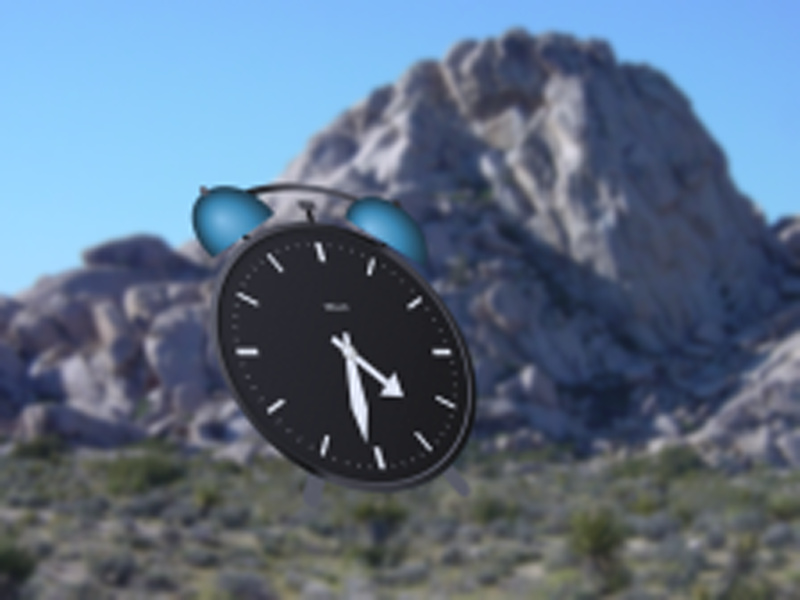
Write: 4,31
